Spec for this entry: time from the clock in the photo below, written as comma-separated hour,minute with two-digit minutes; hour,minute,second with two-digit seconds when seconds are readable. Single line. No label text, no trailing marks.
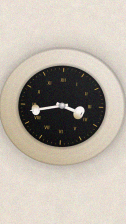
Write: 3,43
